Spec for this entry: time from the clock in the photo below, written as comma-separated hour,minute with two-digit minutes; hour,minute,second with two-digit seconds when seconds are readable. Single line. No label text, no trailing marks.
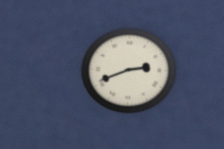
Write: 2,41
